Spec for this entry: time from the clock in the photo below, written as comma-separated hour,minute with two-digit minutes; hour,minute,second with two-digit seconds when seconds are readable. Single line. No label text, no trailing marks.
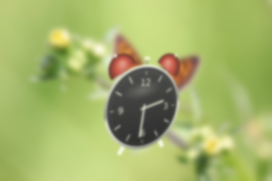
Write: 2,31
